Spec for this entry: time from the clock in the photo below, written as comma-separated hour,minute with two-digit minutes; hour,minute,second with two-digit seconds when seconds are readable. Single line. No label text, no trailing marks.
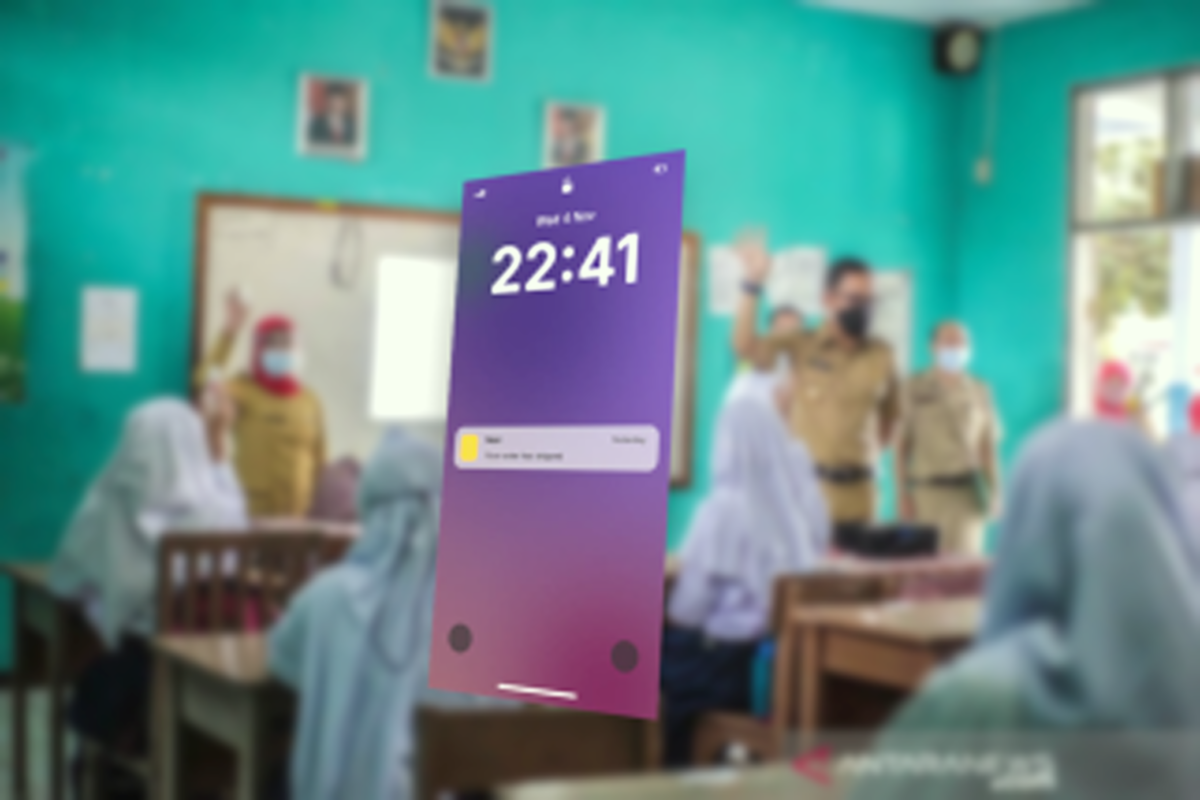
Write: 22,41
